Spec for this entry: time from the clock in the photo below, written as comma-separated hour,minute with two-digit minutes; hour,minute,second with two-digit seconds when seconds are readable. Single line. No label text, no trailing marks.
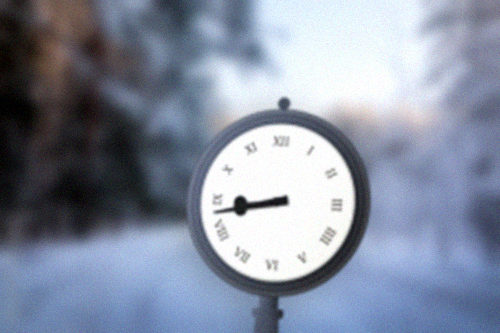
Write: 8,43
